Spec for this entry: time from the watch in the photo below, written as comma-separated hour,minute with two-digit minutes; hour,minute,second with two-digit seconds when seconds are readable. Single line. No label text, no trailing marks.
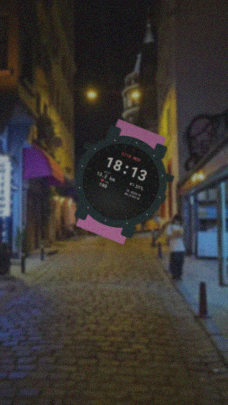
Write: 18,13
